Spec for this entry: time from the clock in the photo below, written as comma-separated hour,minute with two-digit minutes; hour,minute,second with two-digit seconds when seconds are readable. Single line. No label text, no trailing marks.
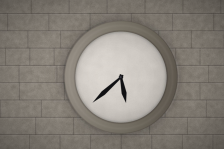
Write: 5,38
